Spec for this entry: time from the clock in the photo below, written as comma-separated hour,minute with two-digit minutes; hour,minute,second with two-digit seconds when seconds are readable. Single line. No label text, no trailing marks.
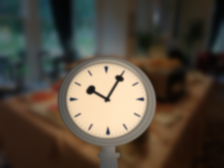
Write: 10,05
